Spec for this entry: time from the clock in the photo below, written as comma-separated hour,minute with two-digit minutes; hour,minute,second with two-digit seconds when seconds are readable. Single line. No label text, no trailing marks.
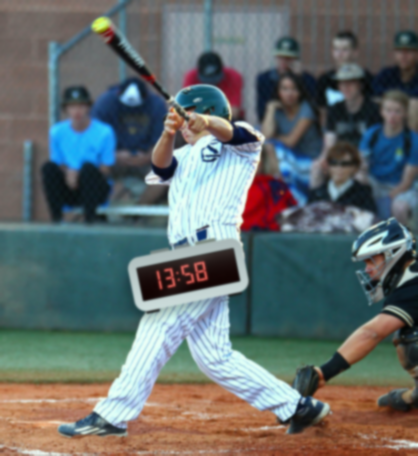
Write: 13,58
